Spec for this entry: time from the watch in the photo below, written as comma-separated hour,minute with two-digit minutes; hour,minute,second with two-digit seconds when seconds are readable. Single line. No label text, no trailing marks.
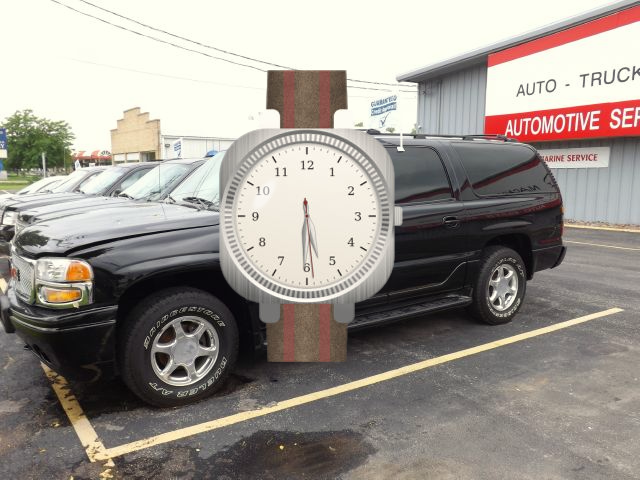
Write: 5,30,29
